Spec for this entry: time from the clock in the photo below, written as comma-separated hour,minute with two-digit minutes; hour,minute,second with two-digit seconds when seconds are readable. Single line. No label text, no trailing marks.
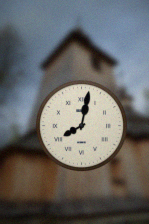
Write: 8,02
